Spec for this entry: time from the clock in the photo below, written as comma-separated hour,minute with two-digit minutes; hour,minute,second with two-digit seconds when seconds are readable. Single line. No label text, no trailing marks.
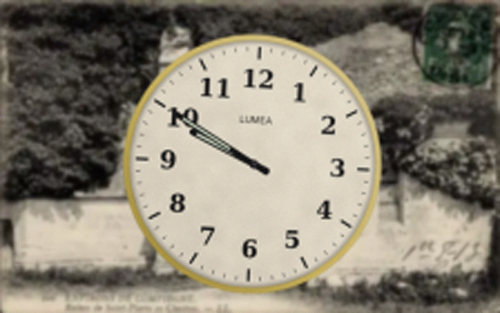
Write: 9,50
